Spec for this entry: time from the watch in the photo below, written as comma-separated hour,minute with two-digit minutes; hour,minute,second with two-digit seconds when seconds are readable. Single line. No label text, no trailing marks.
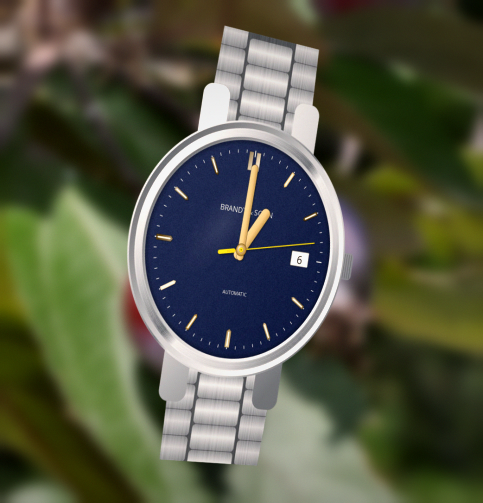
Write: 1,00,13
